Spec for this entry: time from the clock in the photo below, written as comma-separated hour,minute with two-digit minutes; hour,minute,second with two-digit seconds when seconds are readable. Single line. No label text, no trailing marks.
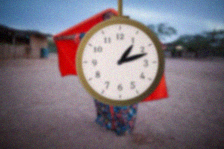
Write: 1,12
